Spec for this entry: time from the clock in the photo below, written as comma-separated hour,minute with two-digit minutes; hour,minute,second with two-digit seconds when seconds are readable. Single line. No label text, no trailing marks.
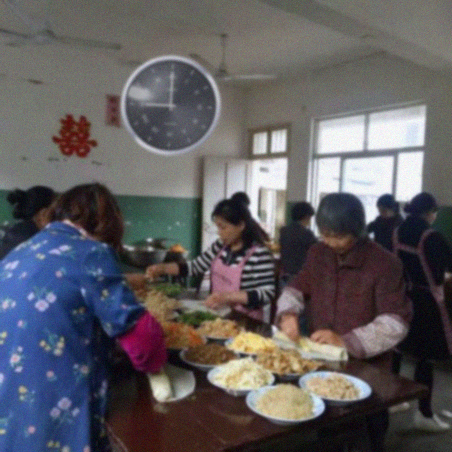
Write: 9,00
